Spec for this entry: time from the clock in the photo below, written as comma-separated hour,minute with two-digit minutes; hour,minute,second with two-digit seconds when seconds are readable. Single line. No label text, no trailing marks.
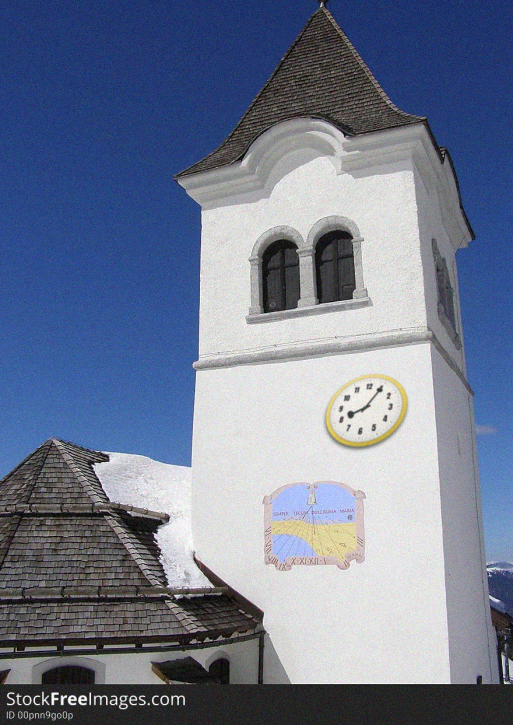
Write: 8,05
